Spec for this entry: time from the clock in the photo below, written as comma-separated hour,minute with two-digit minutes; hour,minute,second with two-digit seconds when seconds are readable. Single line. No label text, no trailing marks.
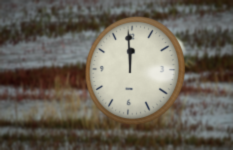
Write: 11,59
